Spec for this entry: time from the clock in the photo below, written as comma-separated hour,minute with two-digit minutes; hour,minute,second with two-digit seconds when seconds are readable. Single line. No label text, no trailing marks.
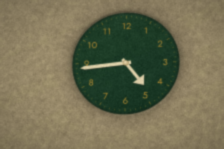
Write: 4,44
